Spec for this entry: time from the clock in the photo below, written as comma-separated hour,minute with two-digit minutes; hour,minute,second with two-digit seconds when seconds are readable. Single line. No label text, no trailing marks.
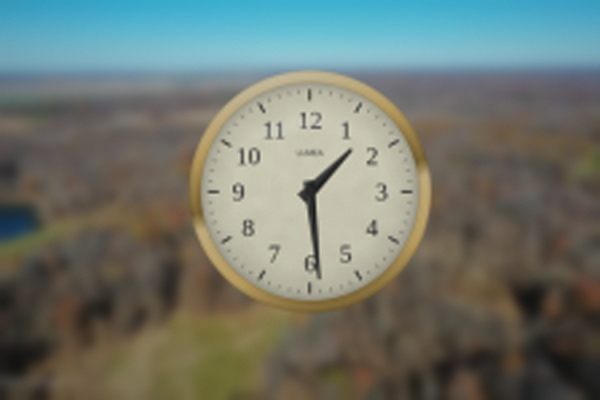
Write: 1,29
